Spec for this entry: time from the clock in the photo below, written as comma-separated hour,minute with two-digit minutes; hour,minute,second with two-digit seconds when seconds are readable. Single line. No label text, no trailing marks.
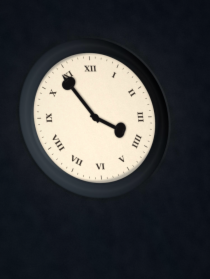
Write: 3,54
